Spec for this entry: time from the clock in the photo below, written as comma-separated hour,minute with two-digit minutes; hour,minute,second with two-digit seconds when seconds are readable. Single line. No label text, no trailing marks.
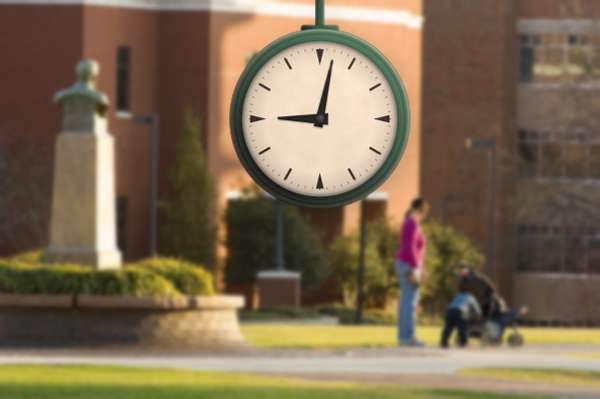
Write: 9,02
